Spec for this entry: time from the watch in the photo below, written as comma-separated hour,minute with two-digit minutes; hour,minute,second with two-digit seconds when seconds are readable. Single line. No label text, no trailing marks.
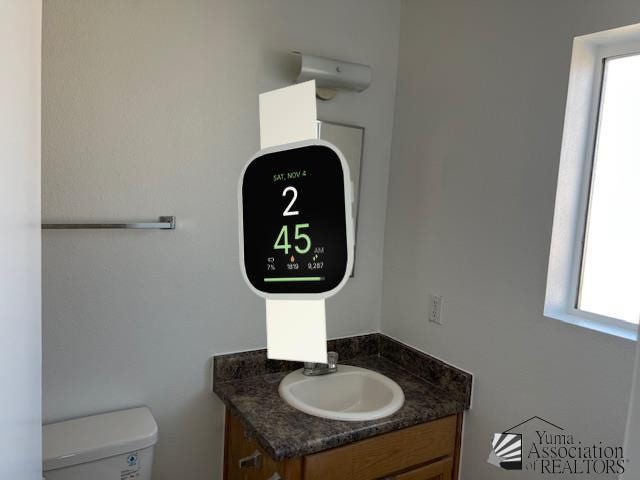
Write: 2,45
